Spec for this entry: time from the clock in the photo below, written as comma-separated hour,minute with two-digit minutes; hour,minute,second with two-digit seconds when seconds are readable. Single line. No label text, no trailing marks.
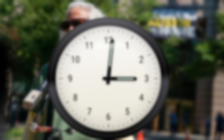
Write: 3,01
